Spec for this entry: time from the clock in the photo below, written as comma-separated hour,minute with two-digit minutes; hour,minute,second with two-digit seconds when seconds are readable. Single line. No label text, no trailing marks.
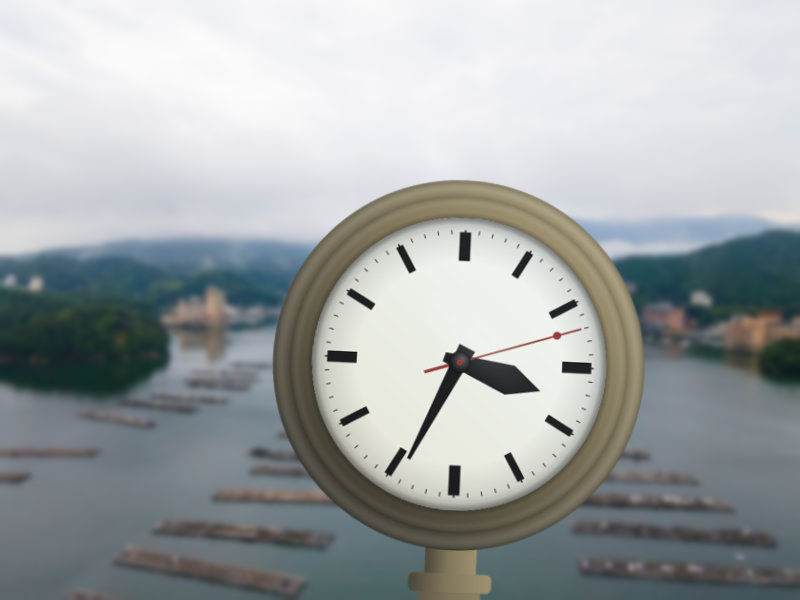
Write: 3,34,12
